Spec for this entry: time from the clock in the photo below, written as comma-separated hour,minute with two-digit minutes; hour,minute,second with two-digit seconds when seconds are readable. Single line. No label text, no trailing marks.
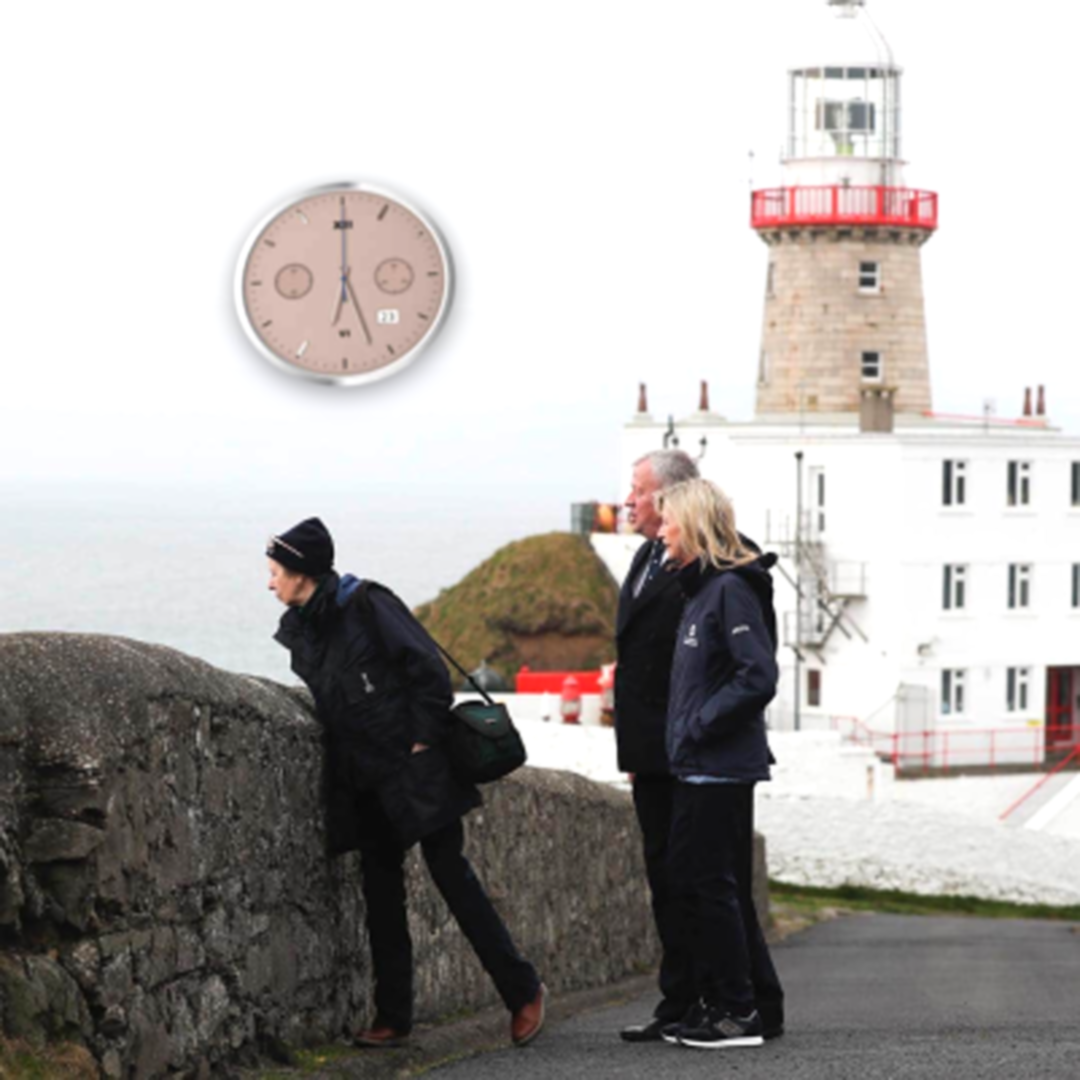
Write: 6,27
